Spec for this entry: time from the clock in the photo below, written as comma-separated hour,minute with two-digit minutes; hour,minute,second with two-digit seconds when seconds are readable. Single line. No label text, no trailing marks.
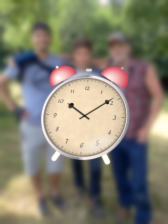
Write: 10,09
